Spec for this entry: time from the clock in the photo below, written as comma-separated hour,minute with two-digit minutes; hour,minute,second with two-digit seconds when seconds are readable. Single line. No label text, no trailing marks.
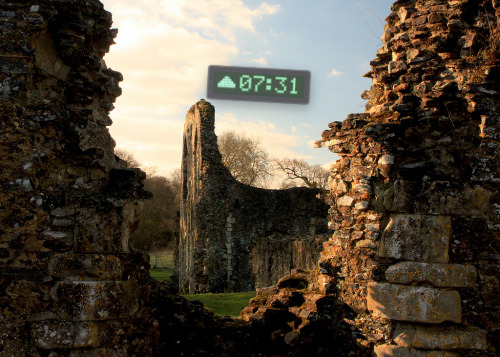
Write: 7,31
